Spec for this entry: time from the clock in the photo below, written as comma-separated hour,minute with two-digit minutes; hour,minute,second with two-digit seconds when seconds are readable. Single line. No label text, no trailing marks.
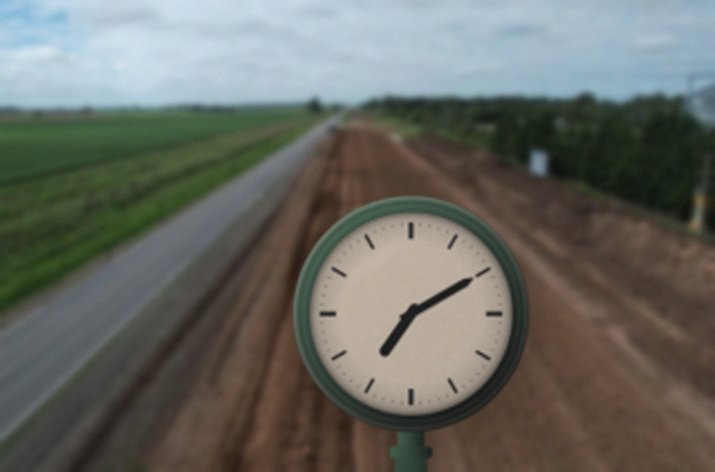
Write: 7,10
